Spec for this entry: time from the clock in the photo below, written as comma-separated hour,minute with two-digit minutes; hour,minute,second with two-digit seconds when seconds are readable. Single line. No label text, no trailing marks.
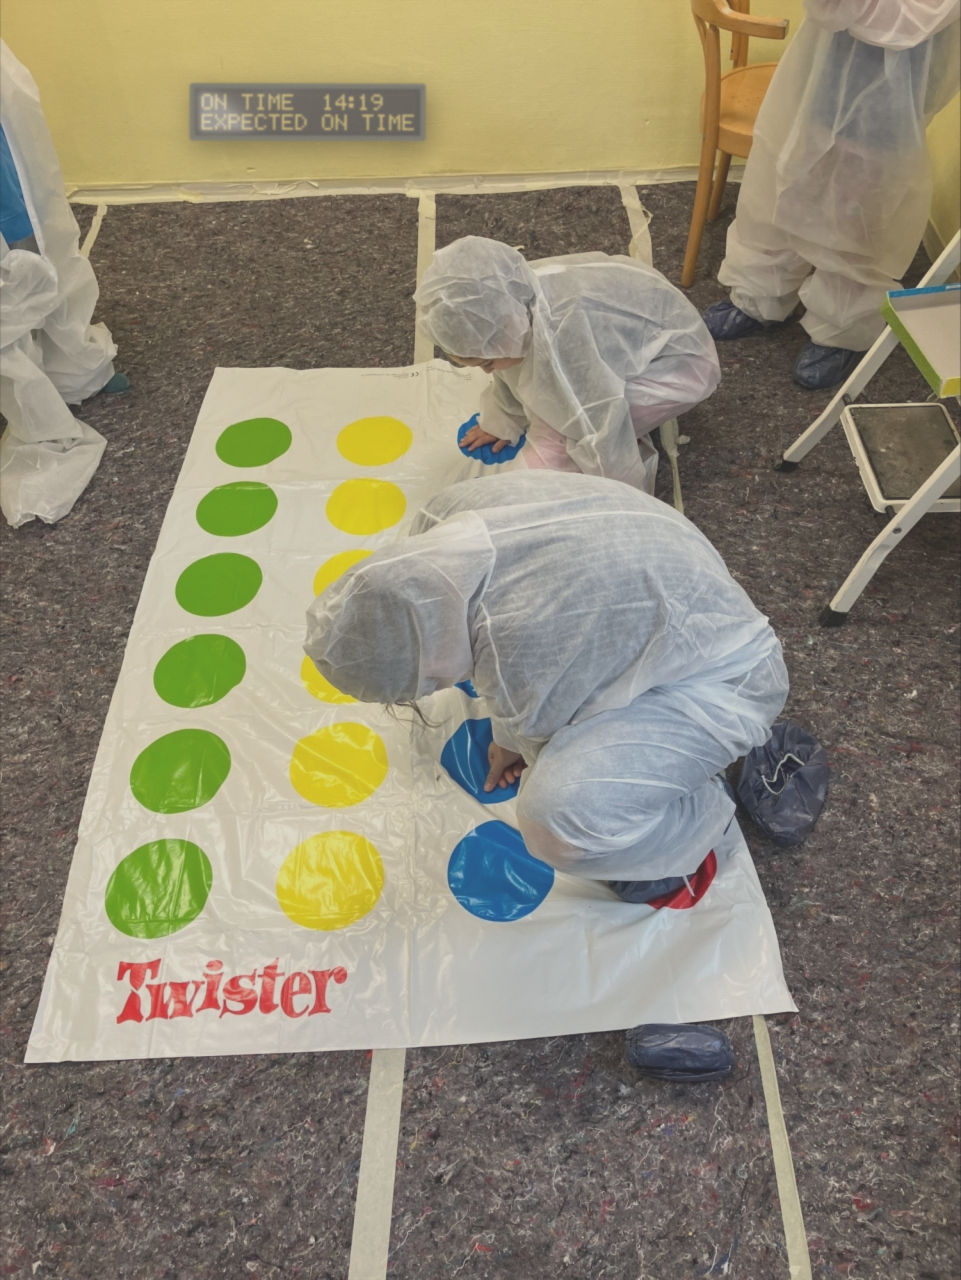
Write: 14,19
